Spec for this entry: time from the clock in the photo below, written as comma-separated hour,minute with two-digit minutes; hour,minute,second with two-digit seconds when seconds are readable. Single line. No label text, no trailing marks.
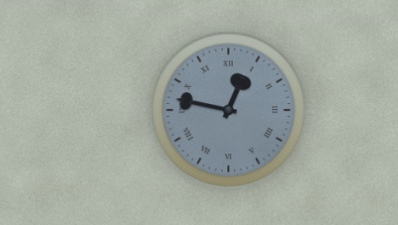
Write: 12,47
